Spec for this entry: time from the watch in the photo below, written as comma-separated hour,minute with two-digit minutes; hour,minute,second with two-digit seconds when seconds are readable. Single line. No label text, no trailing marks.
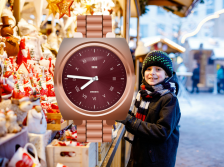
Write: 7,46
